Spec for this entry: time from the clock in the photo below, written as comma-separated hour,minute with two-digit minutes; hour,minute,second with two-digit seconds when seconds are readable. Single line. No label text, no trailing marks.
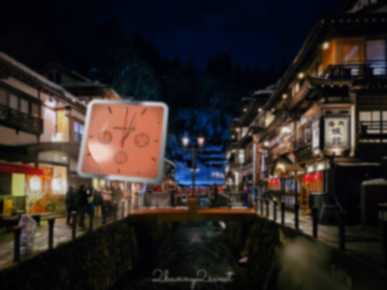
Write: 1,03
